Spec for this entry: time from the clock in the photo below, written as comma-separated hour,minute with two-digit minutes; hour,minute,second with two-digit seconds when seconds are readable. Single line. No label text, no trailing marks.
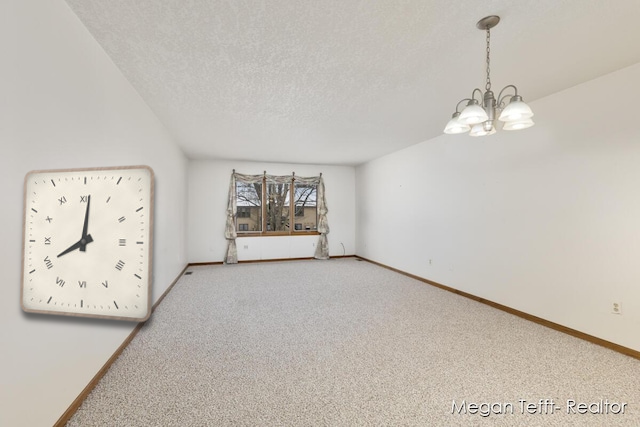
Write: 8,01
